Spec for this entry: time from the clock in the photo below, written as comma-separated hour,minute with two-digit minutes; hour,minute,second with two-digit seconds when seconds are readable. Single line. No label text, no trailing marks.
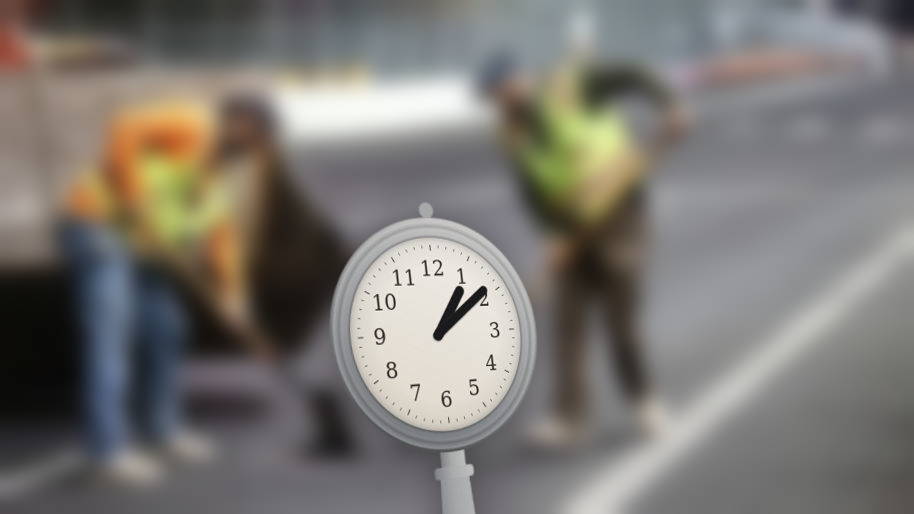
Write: 1,09
